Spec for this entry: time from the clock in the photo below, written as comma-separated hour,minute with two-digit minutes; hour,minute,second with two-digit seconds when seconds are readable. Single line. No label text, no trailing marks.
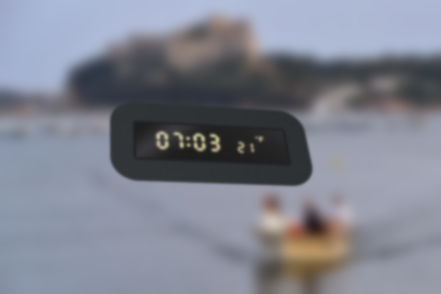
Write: 7,03
